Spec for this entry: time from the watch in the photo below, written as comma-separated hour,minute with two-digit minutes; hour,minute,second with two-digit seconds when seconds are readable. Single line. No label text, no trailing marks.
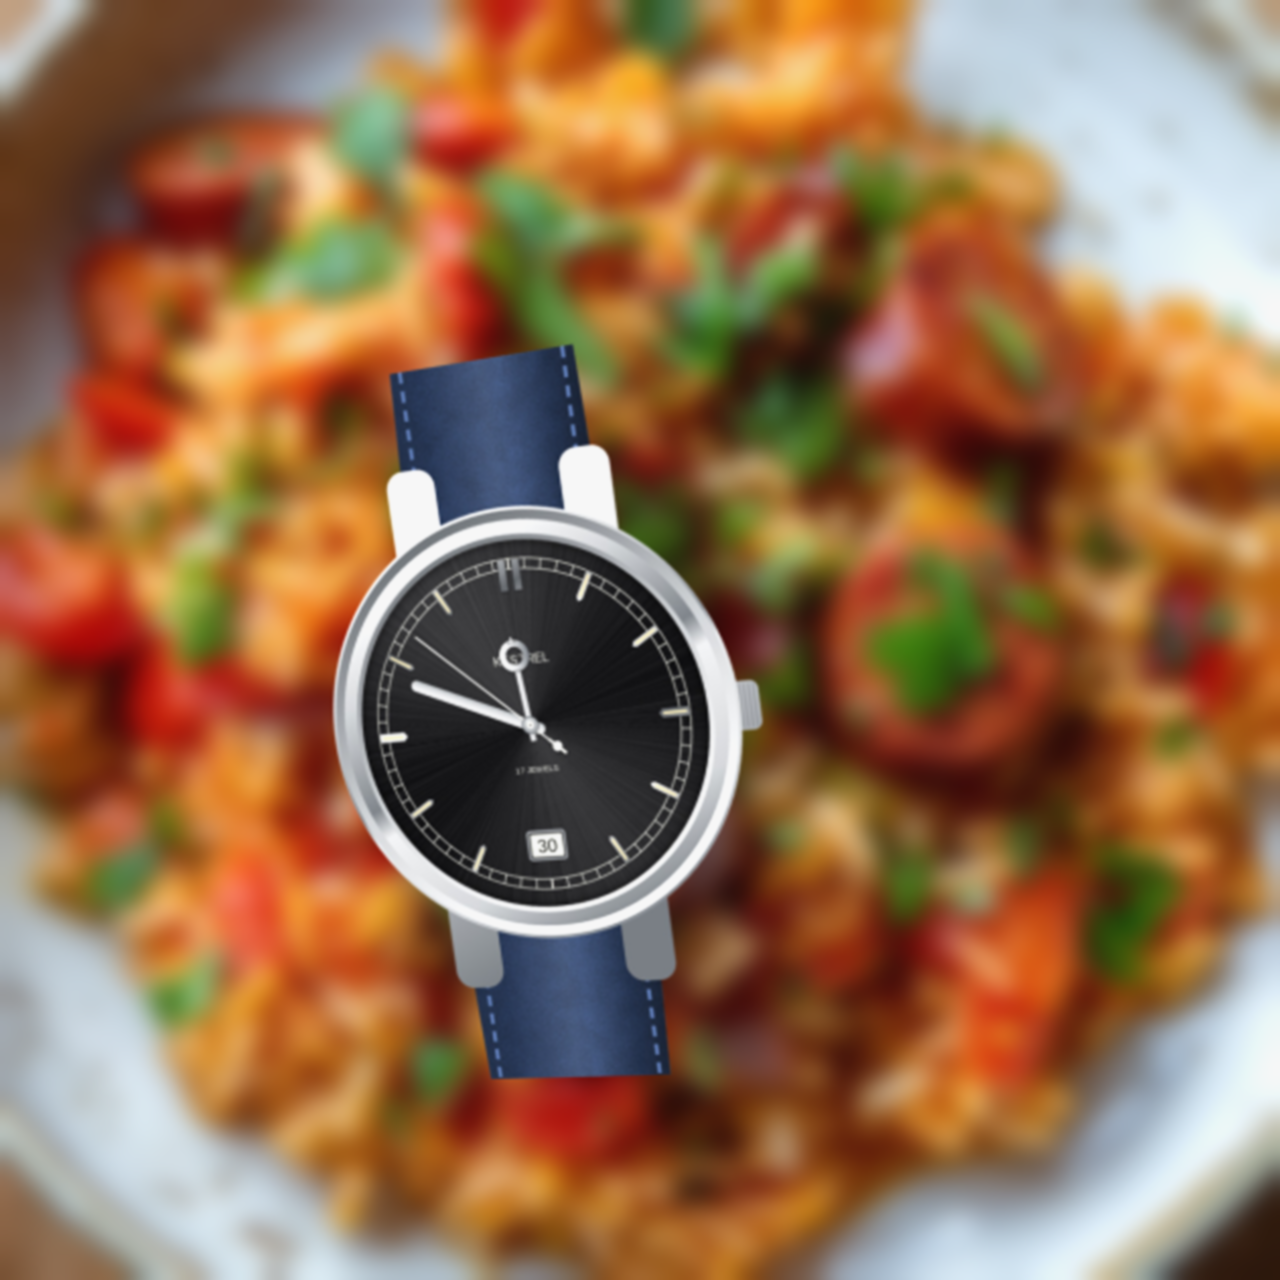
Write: 11,48,52
